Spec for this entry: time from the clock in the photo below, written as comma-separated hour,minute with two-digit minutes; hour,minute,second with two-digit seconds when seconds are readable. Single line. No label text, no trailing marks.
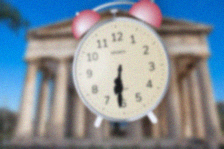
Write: 6,31
